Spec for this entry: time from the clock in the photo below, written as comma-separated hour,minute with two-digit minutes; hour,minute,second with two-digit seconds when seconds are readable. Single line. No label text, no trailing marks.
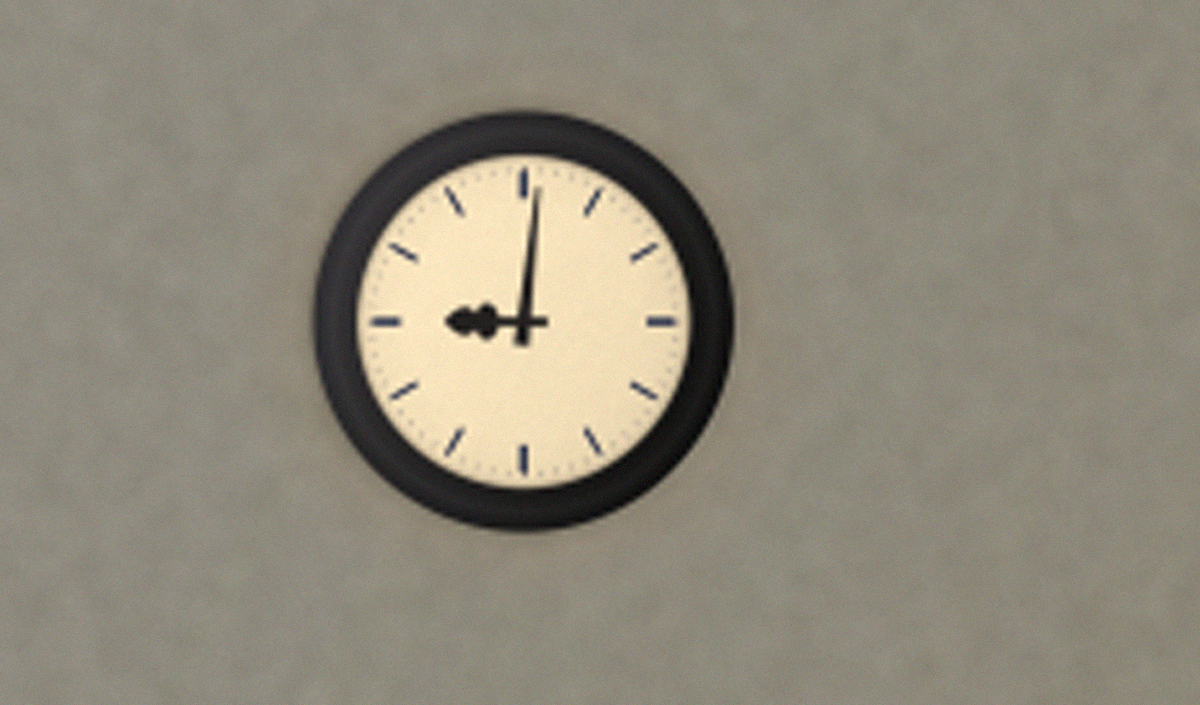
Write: 9,01
